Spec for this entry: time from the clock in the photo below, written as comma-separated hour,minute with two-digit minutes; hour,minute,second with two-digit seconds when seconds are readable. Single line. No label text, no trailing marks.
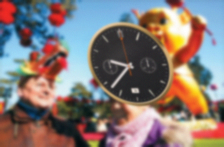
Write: 9,38
